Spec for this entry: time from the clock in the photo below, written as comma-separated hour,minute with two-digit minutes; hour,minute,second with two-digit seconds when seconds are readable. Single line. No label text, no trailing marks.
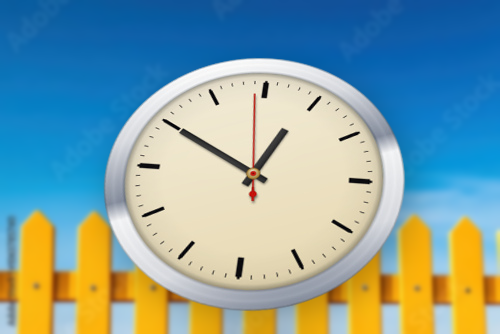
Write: 12,49,59
